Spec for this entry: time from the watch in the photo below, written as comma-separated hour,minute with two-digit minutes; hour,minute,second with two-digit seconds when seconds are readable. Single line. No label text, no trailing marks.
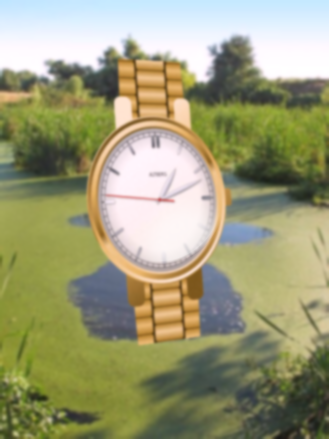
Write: 1,11,46
